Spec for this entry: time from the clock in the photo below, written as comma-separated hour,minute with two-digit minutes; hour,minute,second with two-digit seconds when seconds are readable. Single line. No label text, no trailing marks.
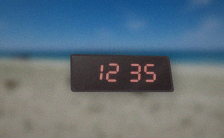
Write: 12,35
